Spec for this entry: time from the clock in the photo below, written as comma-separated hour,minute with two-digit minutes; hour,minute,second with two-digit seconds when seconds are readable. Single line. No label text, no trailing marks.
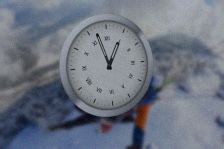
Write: 12,57
